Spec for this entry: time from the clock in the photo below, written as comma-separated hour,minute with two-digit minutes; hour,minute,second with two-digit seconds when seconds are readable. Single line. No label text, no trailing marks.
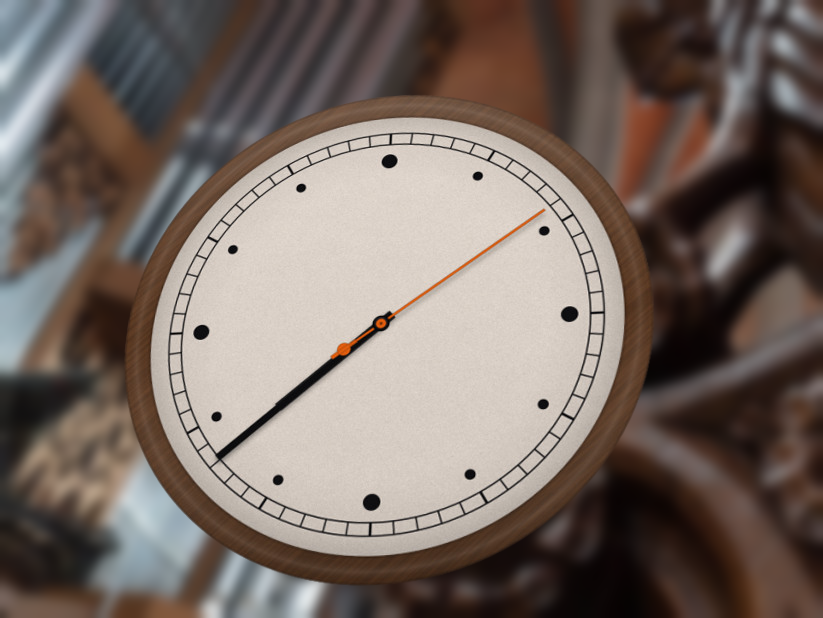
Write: 7,38,09
